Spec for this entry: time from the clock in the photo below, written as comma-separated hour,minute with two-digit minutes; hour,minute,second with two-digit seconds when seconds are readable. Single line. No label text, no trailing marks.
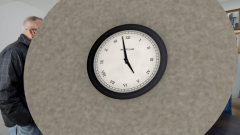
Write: 4,58
